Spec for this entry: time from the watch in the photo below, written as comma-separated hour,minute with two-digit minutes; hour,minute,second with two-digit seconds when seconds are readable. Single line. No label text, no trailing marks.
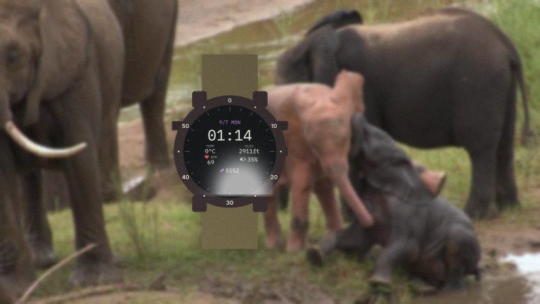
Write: 1,14
